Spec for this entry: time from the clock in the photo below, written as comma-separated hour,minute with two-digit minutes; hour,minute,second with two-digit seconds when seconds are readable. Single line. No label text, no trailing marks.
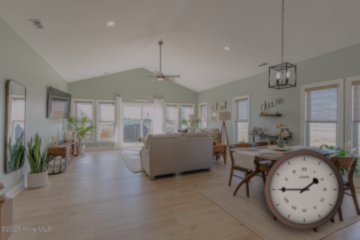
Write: 1,45
